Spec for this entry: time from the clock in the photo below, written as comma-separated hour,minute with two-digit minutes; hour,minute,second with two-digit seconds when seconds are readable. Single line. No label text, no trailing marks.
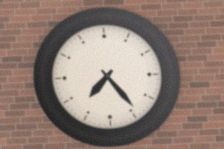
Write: 7,24
